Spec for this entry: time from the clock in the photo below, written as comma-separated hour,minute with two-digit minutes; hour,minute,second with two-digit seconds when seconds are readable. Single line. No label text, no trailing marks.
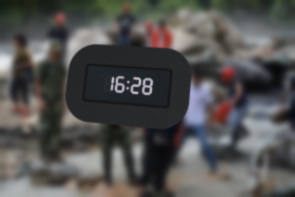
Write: 16,28
